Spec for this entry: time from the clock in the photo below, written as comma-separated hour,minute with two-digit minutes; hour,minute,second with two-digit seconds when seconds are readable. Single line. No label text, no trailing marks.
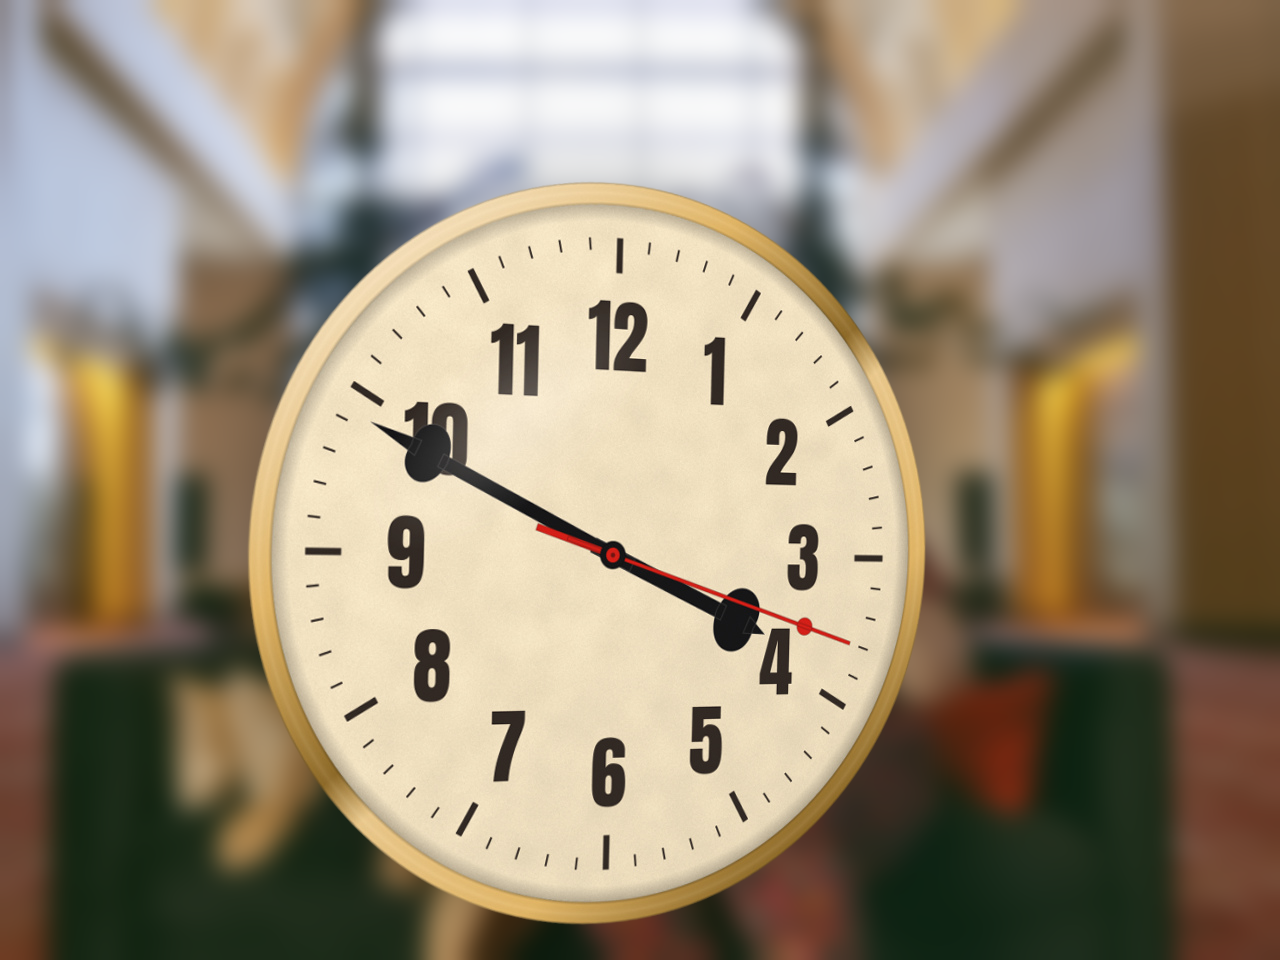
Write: 3,49,18
